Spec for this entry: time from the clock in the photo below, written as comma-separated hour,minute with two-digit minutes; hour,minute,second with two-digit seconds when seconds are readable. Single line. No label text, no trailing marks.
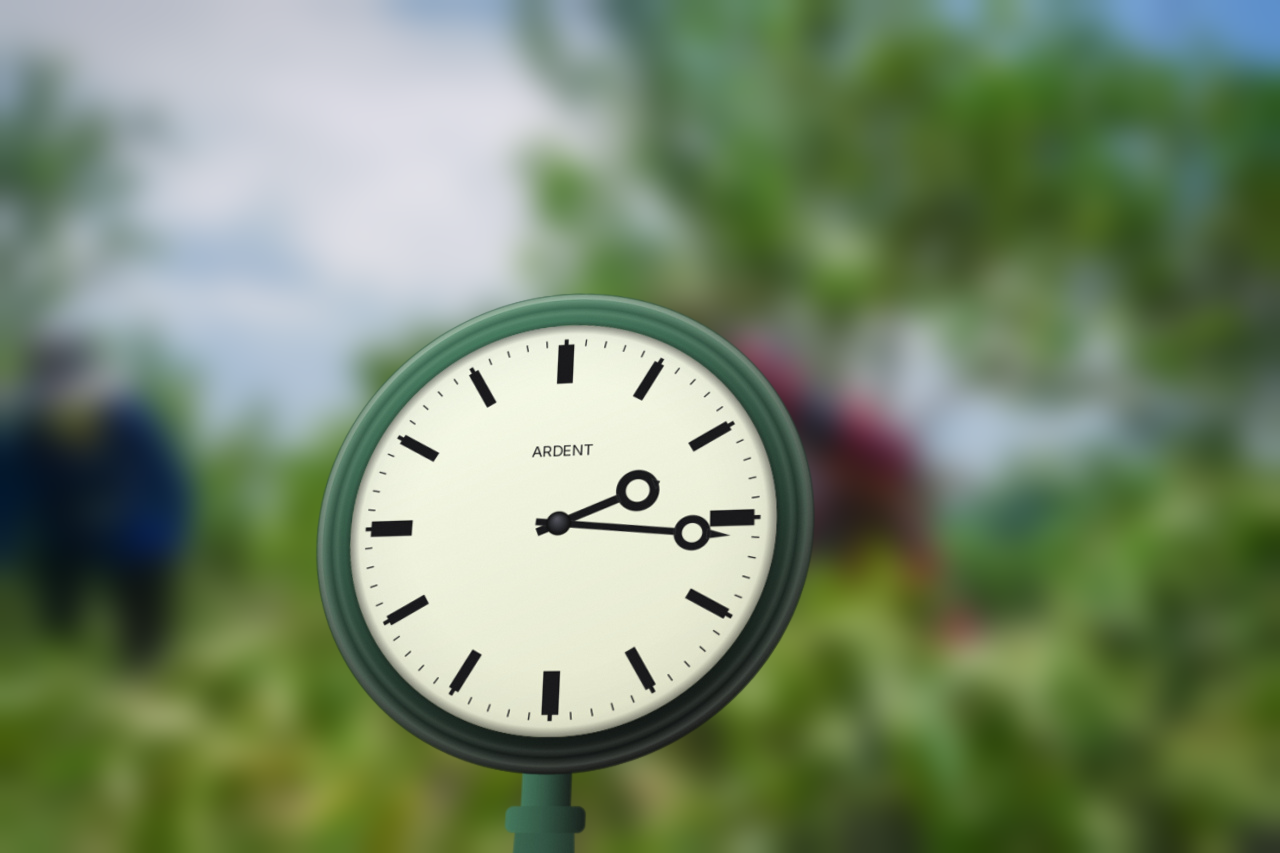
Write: 2,16
